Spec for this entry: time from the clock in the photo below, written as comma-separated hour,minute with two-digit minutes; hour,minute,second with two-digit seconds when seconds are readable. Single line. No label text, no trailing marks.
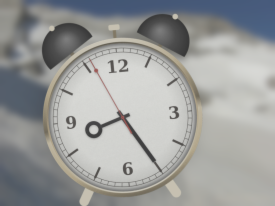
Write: 8,24,56
